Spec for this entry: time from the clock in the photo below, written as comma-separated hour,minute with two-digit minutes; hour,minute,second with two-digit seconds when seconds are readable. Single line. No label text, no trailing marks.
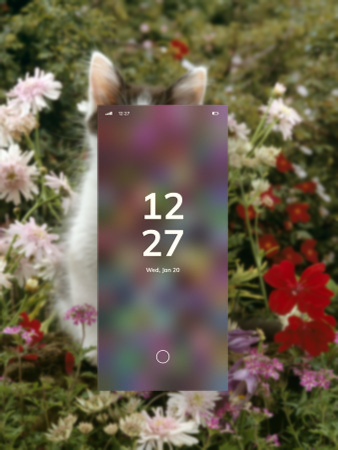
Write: 12,27
